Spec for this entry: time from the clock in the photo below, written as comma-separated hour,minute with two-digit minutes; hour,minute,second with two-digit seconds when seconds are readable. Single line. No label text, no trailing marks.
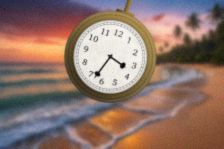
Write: 3,33
